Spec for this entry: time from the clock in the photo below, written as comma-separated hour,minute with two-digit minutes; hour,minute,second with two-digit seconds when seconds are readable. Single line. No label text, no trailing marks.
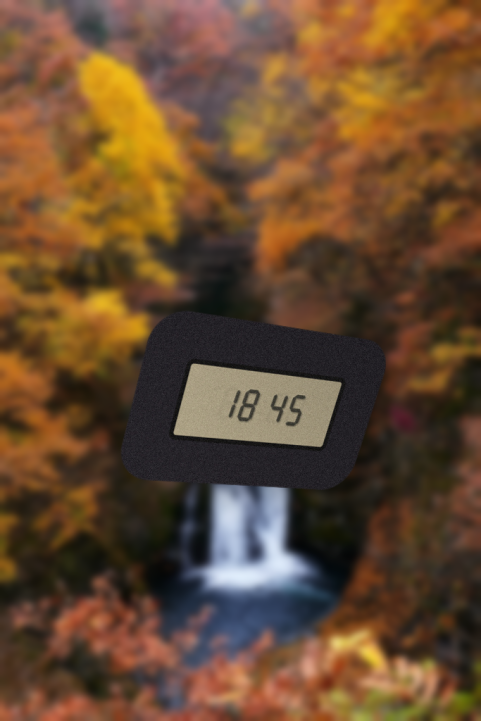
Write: 18,45
